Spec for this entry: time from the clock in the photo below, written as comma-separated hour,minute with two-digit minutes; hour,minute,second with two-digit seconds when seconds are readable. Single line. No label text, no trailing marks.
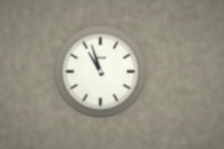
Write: 10,57
